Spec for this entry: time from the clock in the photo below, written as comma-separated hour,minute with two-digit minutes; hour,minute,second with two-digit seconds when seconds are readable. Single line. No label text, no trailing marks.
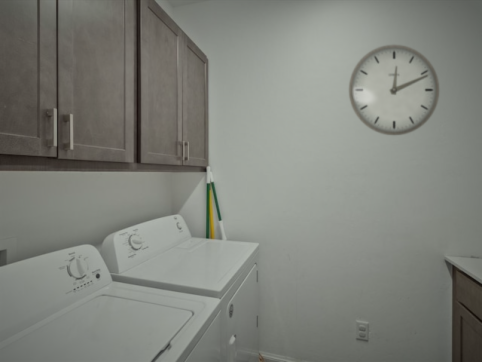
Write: 12,11
